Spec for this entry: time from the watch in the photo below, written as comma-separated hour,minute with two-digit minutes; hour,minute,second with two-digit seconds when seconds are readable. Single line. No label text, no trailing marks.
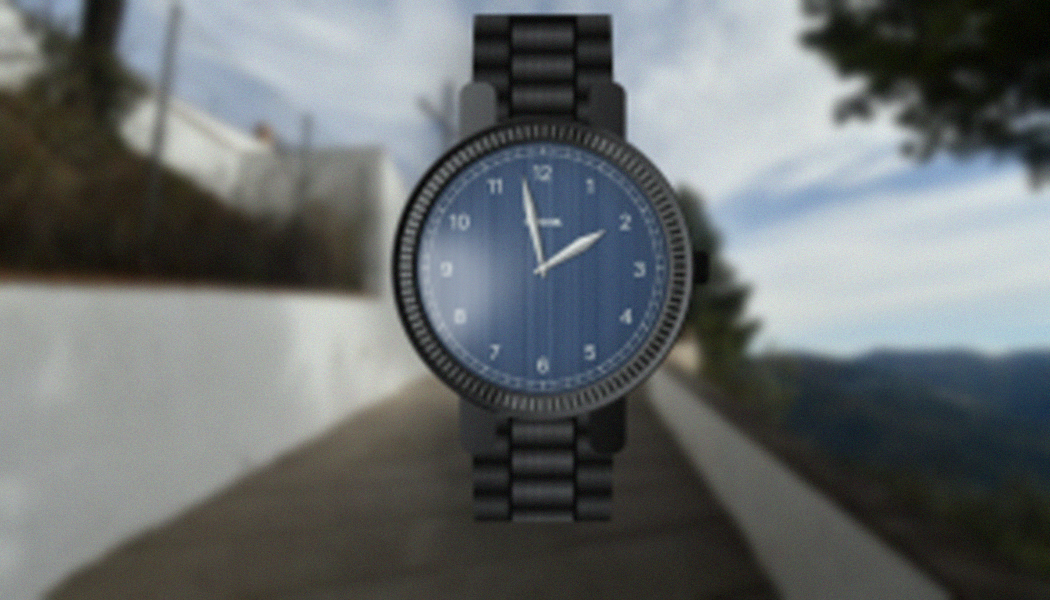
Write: 1,58
